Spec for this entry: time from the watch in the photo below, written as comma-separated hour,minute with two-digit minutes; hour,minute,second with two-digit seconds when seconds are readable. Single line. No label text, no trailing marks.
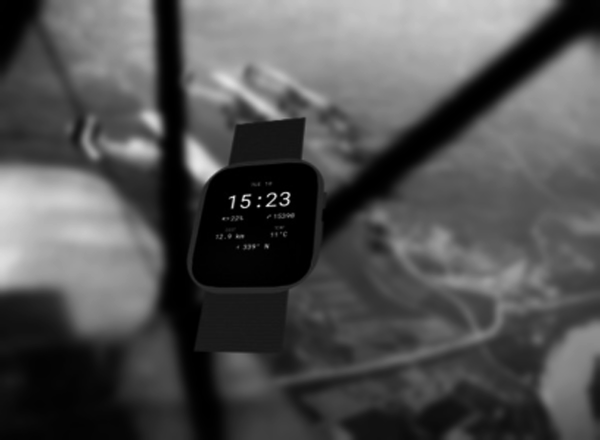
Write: 15,23
